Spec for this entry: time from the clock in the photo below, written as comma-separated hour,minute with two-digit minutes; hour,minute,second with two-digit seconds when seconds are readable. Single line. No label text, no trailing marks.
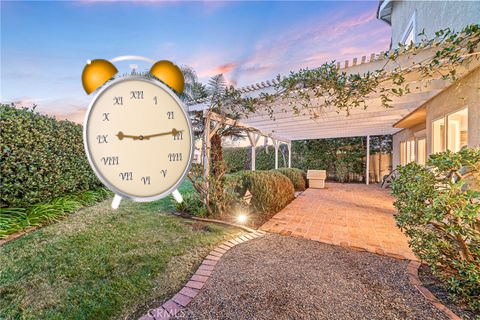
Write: 9,14
